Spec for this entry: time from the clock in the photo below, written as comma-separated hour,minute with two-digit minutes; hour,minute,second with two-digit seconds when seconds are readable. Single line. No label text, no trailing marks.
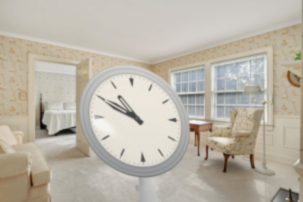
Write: 10,50
